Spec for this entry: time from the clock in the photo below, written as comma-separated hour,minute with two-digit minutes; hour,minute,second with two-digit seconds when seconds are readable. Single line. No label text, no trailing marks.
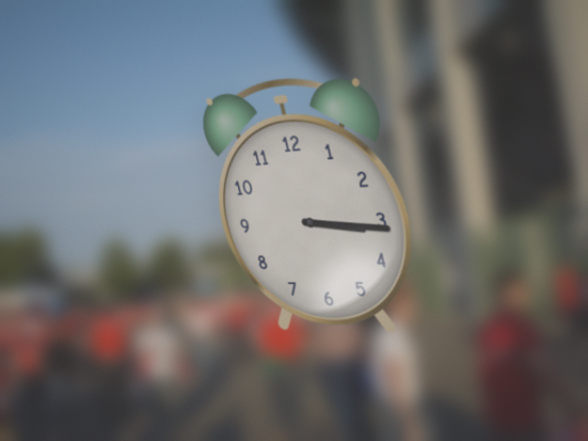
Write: 3,16
